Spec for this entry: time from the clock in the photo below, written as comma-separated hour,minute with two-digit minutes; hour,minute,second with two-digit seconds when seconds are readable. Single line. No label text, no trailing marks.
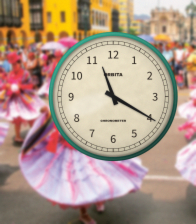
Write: 11,20
